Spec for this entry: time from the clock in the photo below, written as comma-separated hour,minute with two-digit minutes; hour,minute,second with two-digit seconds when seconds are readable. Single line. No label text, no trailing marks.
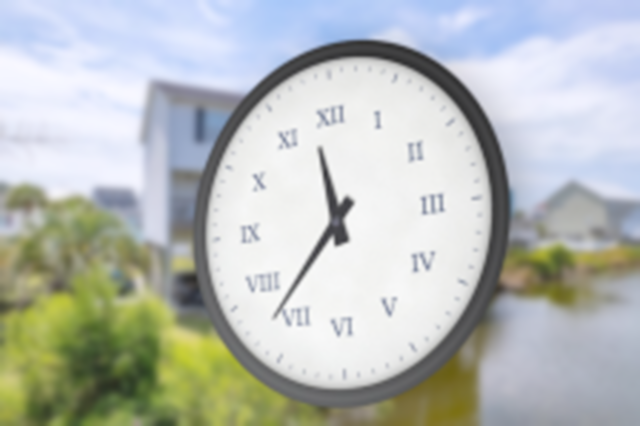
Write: 11,37
